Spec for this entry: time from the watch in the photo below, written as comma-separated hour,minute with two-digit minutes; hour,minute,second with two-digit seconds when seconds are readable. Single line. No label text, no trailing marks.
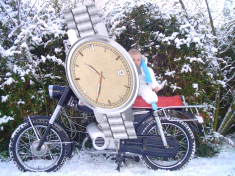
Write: 10,35
